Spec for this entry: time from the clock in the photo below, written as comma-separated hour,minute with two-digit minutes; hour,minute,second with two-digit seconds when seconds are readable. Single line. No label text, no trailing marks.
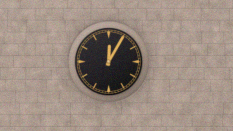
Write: 12,05
